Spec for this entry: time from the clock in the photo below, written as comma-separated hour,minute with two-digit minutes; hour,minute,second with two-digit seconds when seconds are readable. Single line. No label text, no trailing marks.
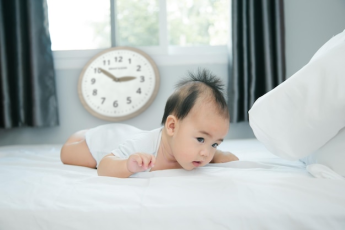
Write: 2,51
